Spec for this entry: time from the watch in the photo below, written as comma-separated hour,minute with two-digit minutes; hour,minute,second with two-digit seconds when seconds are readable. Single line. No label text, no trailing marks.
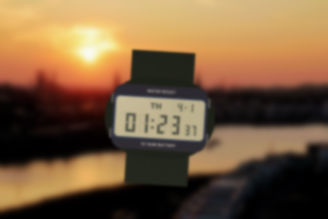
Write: 1,23
